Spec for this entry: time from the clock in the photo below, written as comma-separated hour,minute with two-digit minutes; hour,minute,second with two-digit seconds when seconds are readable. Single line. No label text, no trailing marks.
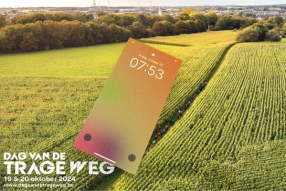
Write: 7,53
